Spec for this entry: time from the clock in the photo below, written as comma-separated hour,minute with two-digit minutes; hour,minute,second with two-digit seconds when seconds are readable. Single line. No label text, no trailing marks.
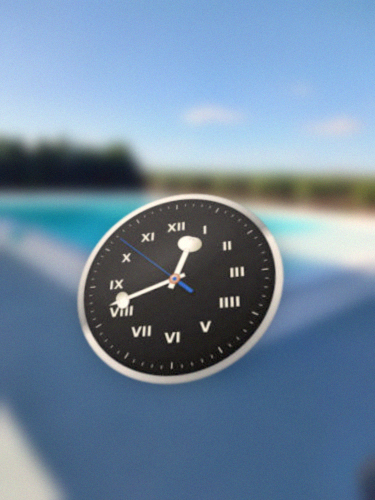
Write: 12,41,52
